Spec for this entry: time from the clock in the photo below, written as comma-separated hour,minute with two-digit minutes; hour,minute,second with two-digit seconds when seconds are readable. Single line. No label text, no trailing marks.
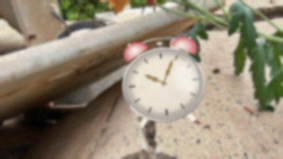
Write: 10,04
